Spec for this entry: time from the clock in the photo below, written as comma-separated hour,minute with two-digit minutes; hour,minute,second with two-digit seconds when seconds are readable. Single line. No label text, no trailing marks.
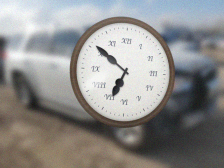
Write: 6,51
